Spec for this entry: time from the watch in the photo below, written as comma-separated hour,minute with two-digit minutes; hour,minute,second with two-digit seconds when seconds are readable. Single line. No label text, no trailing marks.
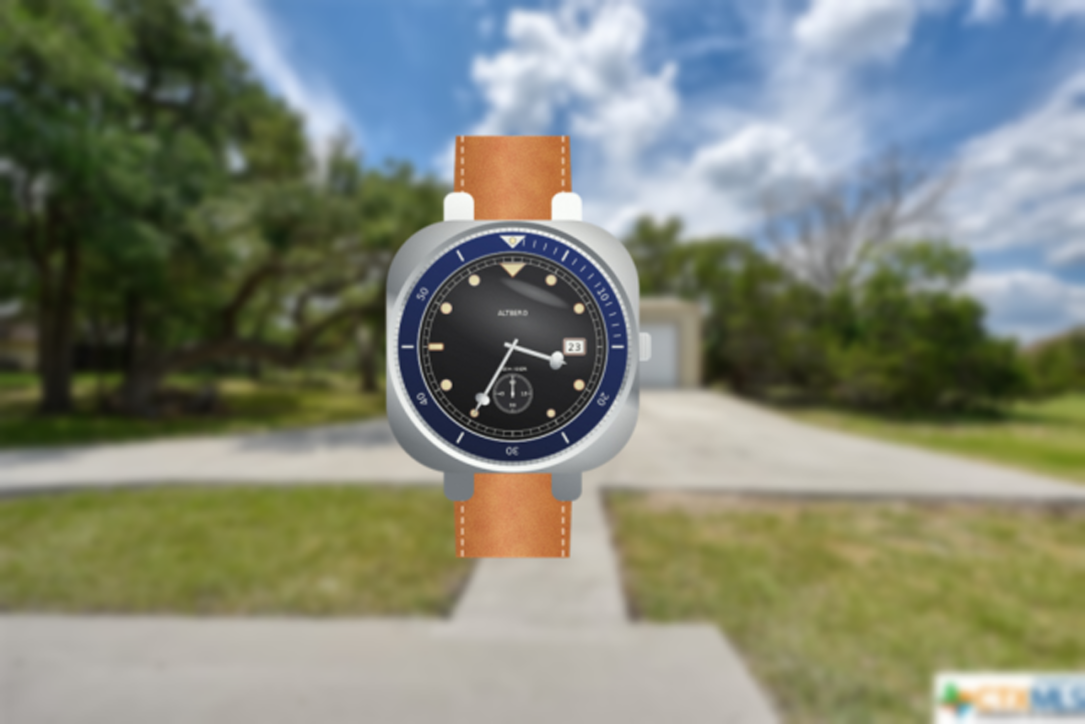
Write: 3,35
